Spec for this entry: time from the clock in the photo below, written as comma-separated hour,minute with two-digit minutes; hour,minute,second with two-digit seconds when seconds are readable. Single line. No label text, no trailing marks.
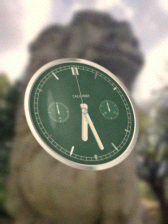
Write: 6,28
